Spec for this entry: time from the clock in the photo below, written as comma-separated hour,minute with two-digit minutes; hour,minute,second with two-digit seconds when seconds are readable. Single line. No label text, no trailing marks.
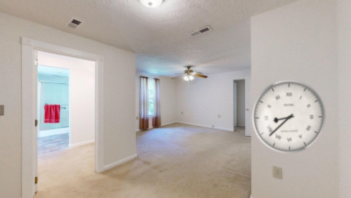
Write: 8,38
